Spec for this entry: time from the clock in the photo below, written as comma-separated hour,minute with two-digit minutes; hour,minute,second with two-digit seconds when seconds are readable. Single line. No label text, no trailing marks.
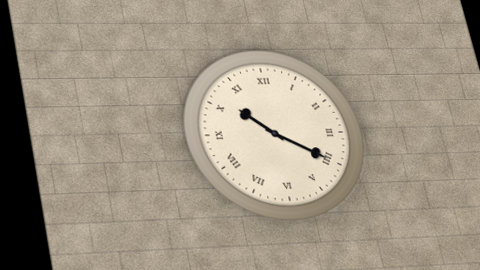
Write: 10,20
